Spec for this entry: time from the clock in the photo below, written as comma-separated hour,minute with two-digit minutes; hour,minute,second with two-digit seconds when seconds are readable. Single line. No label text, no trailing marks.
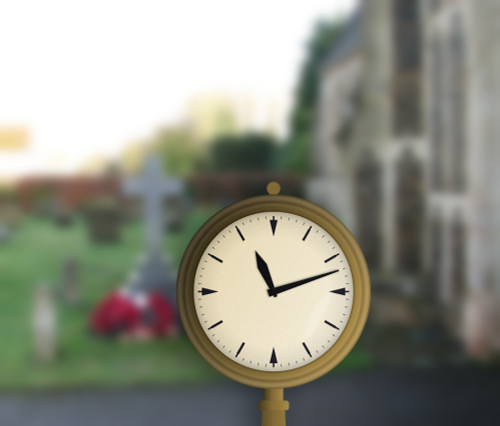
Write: 11,12
